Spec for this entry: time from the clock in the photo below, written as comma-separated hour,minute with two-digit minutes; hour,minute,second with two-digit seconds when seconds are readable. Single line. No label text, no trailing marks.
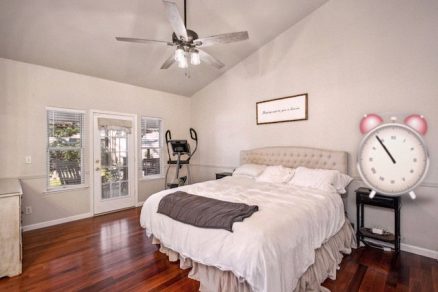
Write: 10,54
